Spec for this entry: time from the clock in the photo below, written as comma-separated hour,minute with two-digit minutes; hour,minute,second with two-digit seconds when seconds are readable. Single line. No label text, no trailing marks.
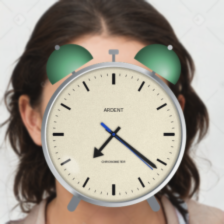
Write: 7,21,22
